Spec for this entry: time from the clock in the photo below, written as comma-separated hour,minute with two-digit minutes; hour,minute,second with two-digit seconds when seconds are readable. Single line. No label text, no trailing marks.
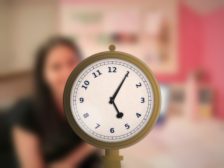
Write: 5,05
